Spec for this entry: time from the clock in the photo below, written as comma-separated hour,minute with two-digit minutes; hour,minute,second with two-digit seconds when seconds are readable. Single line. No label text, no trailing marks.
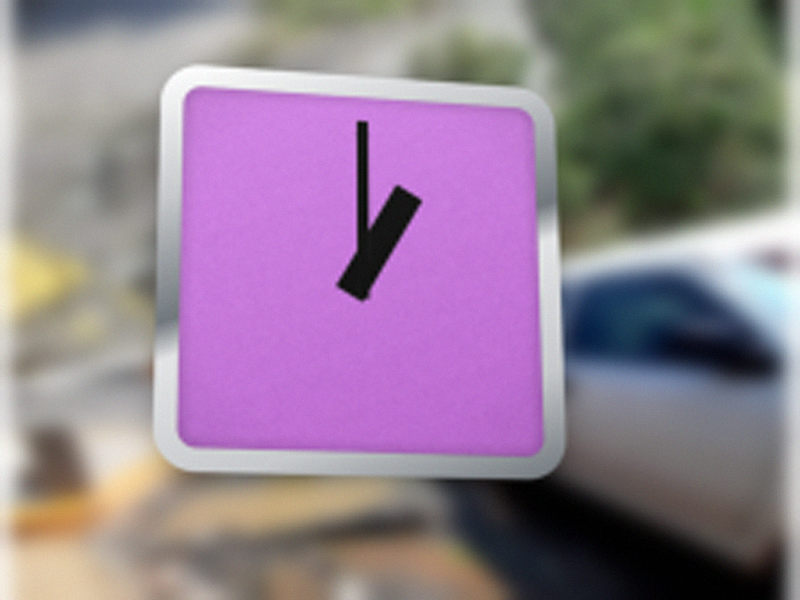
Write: 1,00
